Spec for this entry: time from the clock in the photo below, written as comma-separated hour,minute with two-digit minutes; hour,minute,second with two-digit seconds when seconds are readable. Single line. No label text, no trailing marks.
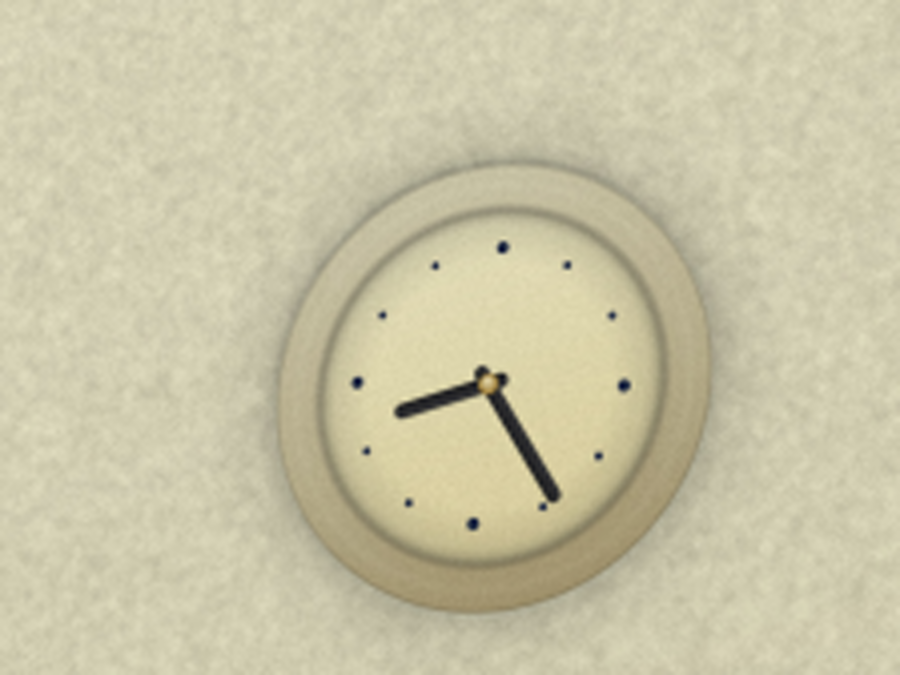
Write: 8,24
